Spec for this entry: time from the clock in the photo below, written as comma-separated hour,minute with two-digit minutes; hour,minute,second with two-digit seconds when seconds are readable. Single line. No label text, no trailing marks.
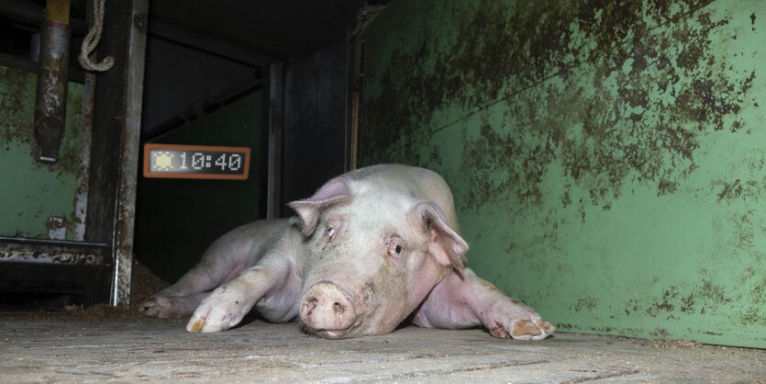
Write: 10,40
